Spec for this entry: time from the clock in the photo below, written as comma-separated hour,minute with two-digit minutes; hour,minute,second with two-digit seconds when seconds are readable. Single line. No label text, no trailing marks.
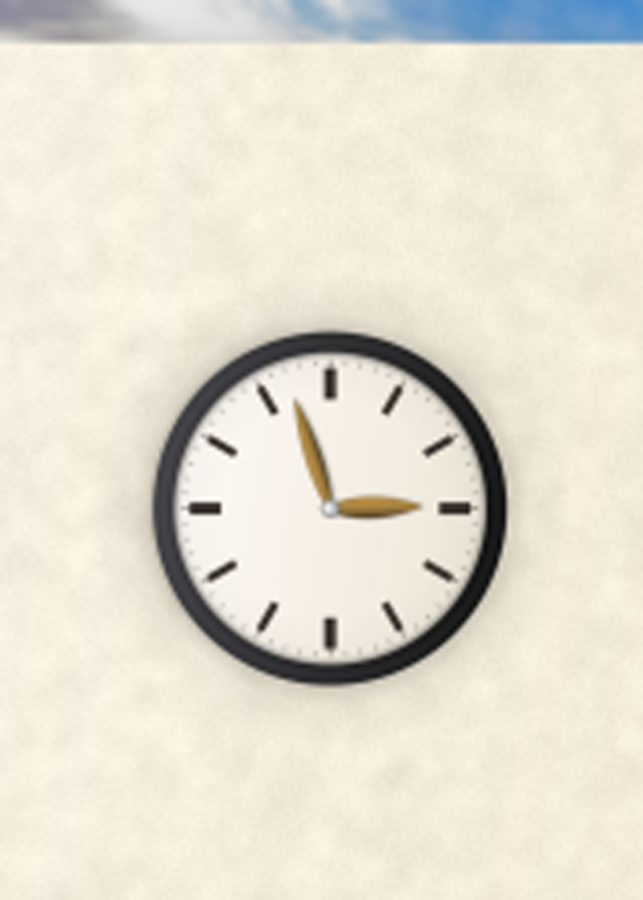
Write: 2,57
